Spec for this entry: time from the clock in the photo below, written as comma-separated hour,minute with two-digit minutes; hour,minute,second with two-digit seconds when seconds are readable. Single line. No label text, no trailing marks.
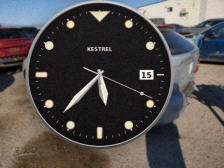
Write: 5,37,19
